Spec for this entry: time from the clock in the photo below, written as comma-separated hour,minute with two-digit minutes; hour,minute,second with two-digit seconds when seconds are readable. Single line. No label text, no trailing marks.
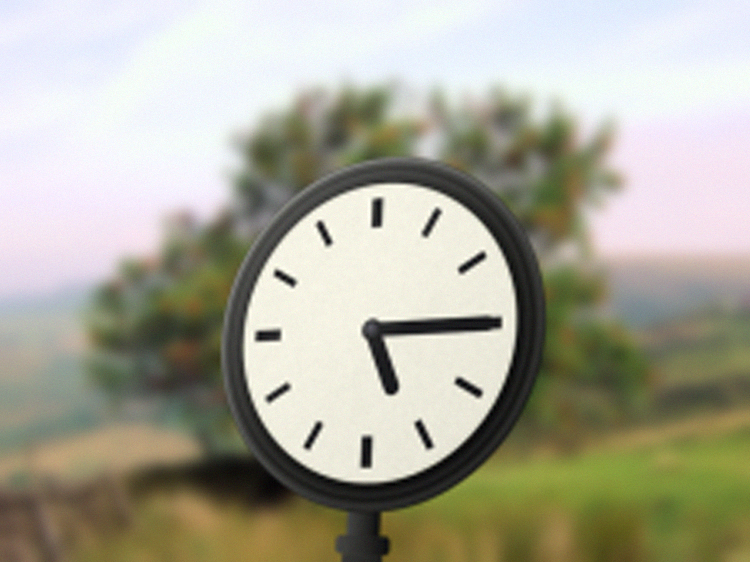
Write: 5,15
